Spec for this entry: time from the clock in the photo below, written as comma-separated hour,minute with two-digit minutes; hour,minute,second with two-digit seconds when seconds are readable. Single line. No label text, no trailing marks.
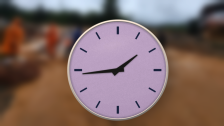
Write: 1,44
